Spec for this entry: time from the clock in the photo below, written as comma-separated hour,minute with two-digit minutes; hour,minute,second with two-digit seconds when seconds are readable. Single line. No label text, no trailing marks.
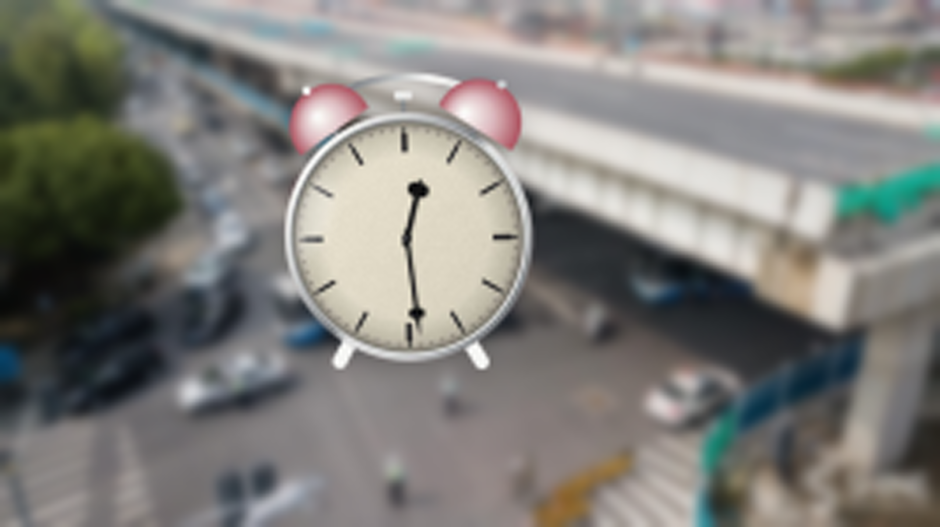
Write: 12,29
